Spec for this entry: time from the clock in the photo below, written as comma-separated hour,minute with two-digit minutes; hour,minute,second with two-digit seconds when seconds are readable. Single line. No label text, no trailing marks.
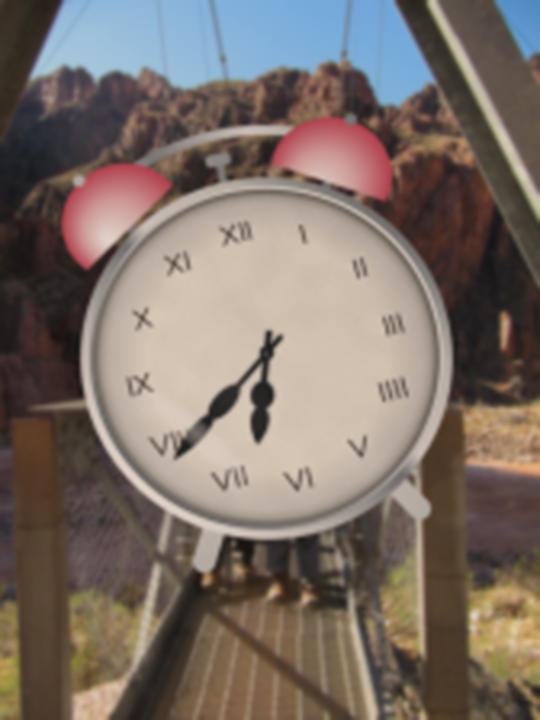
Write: 6,39
